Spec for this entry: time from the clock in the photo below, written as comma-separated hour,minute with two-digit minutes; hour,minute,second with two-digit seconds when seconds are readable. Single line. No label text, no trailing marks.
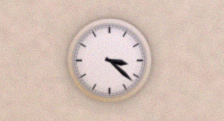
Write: 3,22
